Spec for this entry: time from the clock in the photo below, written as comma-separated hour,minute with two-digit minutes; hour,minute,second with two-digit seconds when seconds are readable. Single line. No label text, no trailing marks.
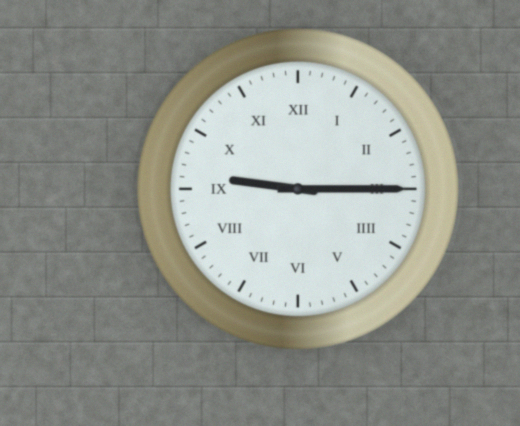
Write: 9,15
